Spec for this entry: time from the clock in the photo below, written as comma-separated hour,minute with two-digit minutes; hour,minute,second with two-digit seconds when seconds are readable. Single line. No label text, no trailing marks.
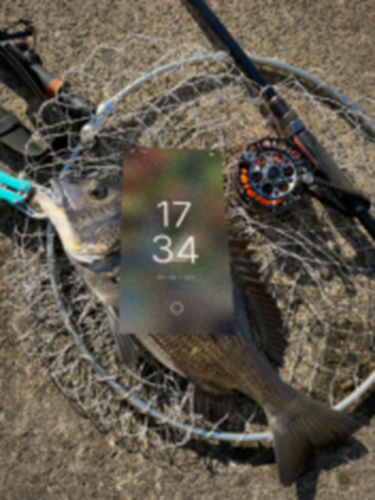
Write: 17,34
